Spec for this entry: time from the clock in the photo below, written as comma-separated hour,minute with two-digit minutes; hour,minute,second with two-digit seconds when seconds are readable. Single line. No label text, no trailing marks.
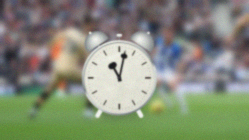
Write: 11,02
